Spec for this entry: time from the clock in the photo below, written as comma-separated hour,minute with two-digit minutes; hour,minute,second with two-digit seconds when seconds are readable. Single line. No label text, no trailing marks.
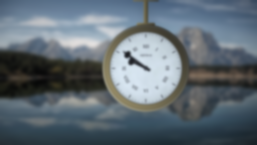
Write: 9,51
